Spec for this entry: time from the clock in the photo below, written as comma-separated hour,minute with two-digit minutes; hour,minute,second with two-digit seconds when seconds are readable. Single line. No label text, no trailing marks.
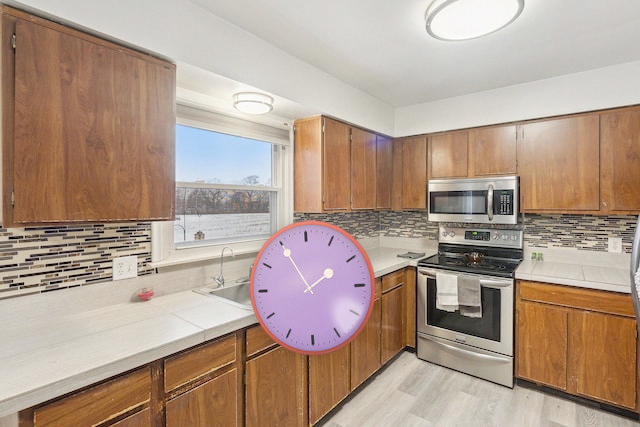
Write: 1,55
